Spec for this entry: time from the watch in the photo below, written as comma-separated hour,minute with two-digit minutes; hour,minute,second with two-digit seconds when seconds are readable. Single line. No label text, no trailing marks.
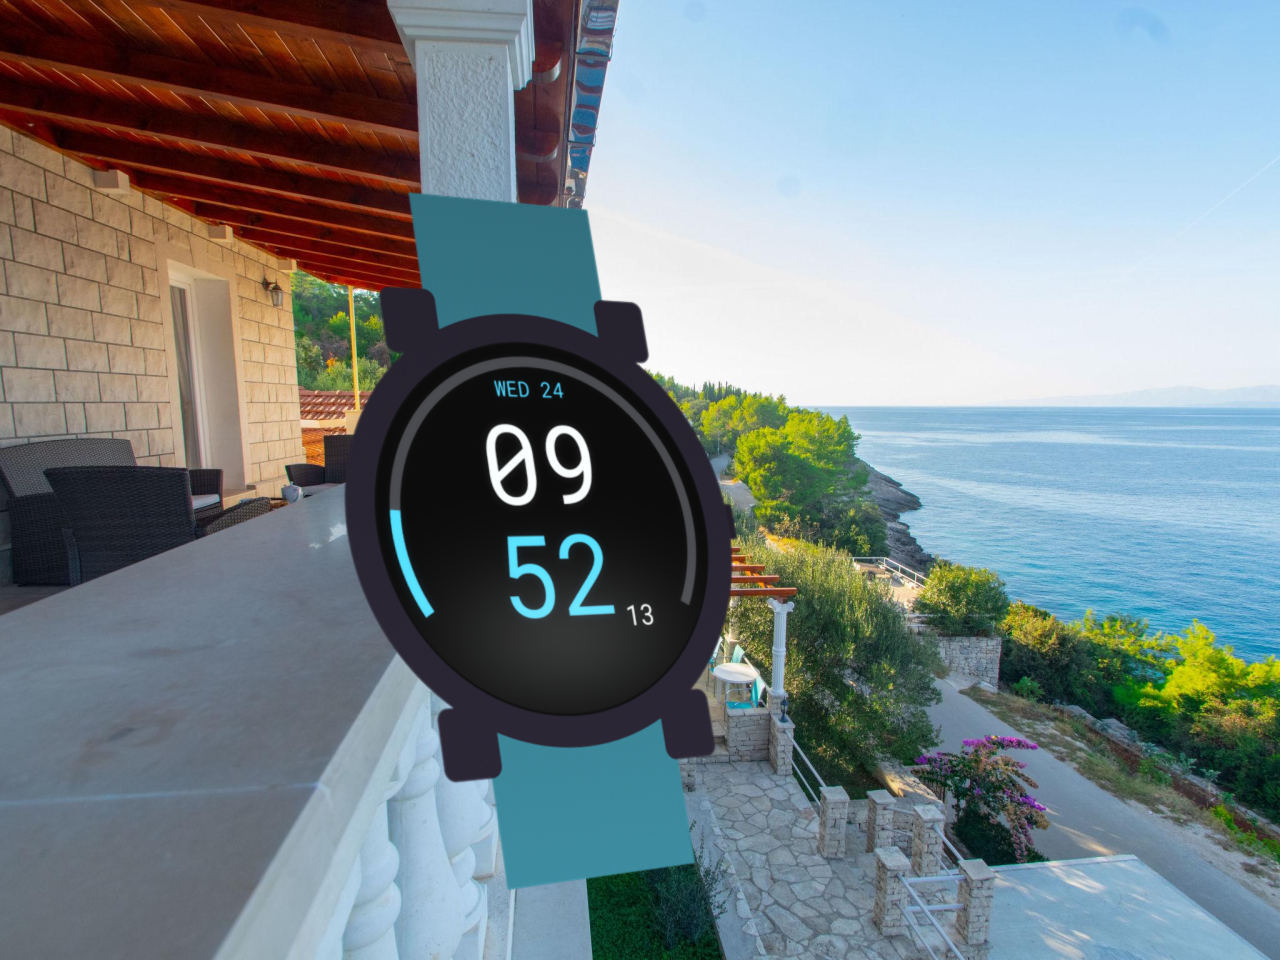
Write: 9,52,13
